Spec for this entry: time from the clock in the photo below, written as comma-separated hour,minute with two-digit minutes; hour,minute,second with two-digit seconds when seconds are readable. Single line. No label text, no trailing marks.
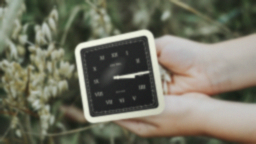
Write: 3,15
